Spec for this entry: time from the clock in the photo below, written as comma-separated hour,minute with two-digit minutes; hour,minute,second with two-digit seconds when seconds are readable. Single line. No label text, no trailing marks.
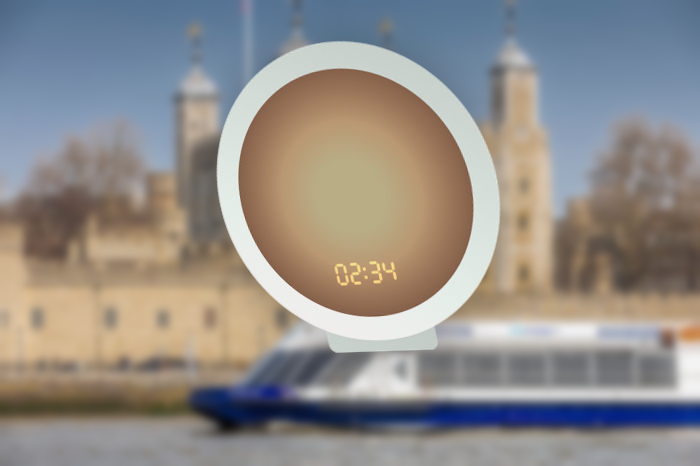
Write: 2,34
